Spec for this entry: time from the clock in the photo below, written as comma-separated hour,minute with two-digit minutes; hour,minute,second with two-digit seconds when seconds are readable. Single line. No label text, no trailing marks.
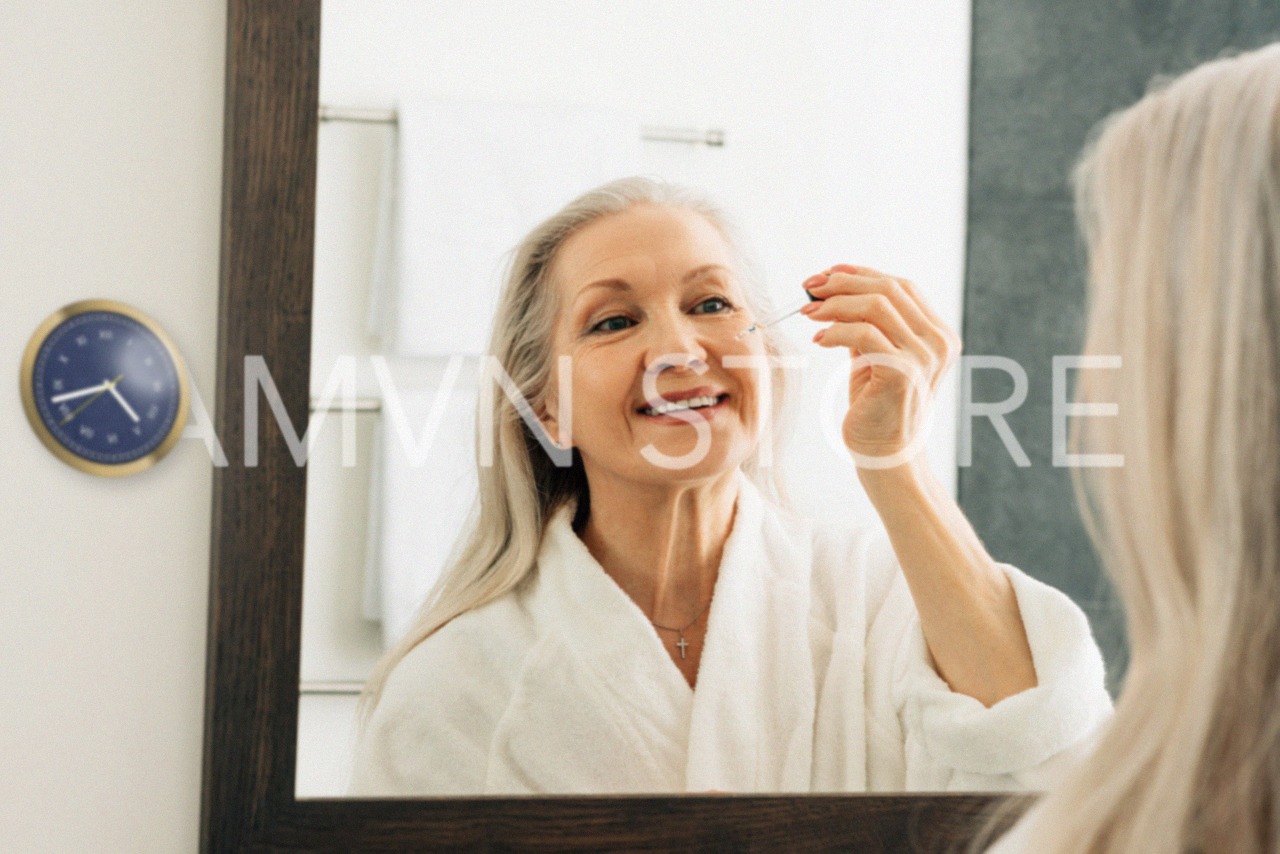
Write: 4,42,39
